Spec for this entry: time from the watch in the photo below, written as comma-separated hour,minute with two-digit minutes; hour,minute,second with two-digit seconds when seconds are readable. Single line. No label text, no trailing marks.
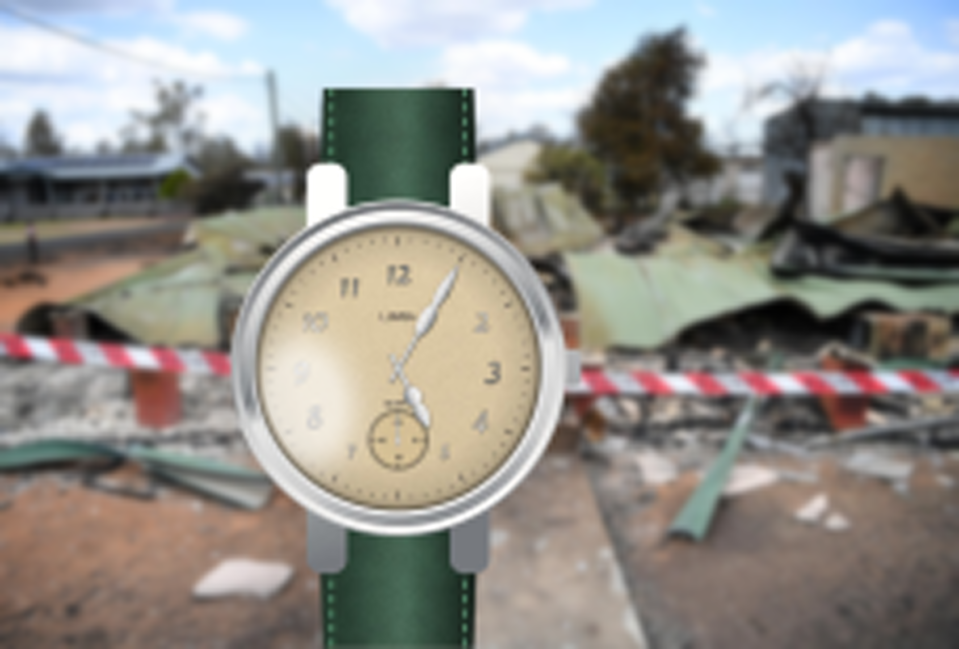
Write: 5,05
